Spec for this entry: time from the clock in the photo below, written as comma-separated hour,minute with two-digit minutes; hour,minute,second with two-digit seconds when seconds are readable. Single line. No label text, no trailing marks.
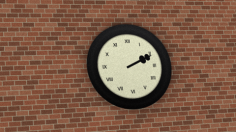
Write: 2,11
